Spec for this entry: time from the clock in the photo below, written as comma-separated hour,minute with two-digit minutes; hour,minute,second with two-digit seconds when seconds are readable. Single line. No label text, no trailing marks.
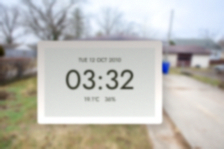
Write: 3,32
